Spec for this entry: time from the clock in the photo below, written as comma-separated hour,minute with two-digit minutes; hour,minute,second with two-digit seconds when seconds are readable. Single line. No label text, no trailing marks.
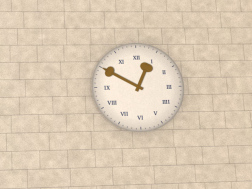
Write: 12,50
